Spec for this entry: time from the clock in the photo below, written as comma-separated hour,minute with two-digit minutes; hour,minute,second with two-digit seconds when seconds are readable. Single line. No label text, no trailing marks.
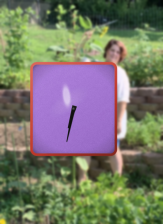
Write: 6,32
